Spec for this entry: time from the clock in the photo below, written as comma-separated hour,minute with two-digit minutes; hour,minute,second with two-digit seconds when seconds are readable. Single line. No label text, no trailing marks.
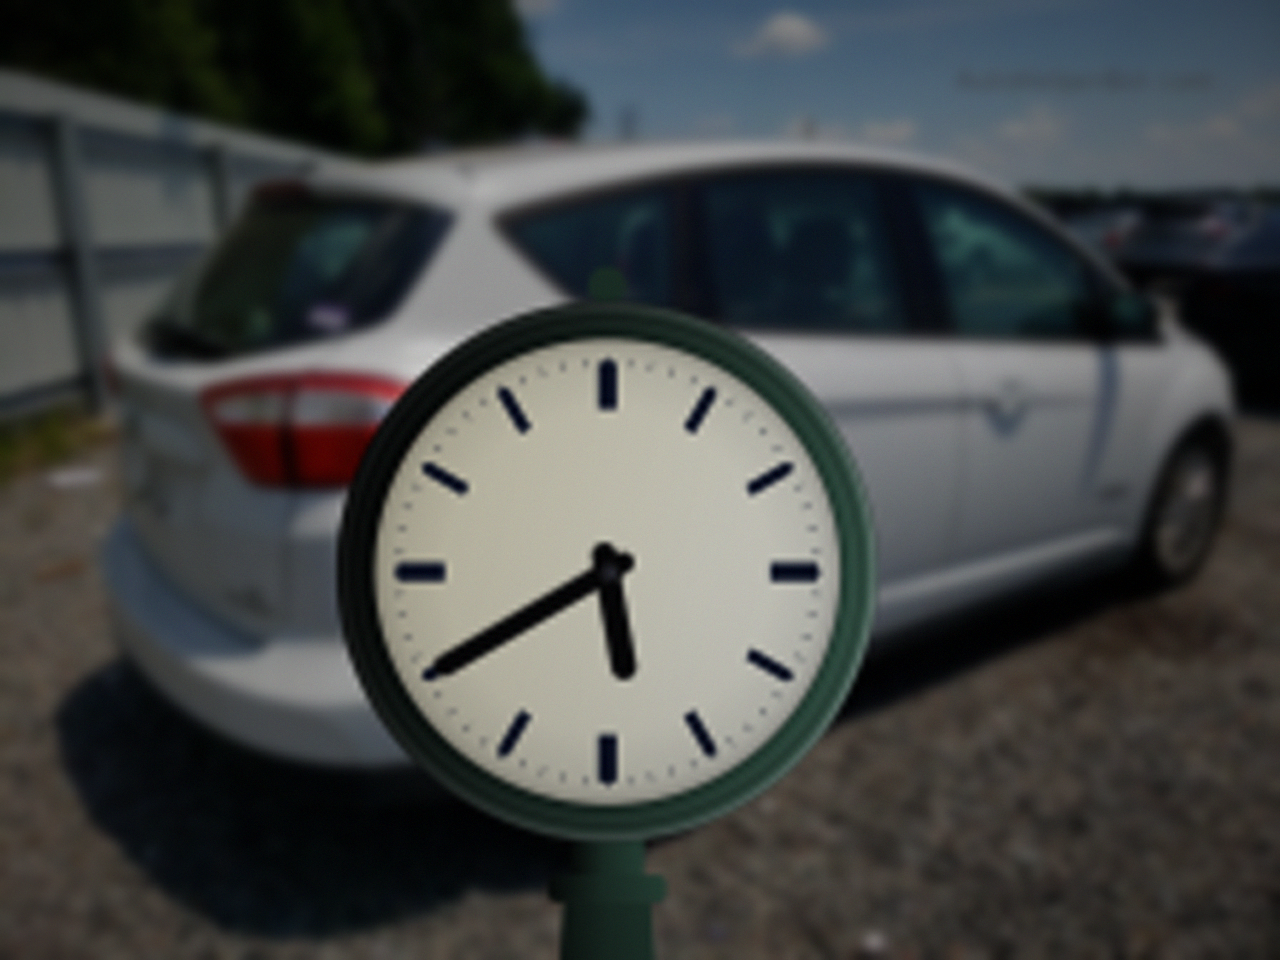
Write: 5,40
